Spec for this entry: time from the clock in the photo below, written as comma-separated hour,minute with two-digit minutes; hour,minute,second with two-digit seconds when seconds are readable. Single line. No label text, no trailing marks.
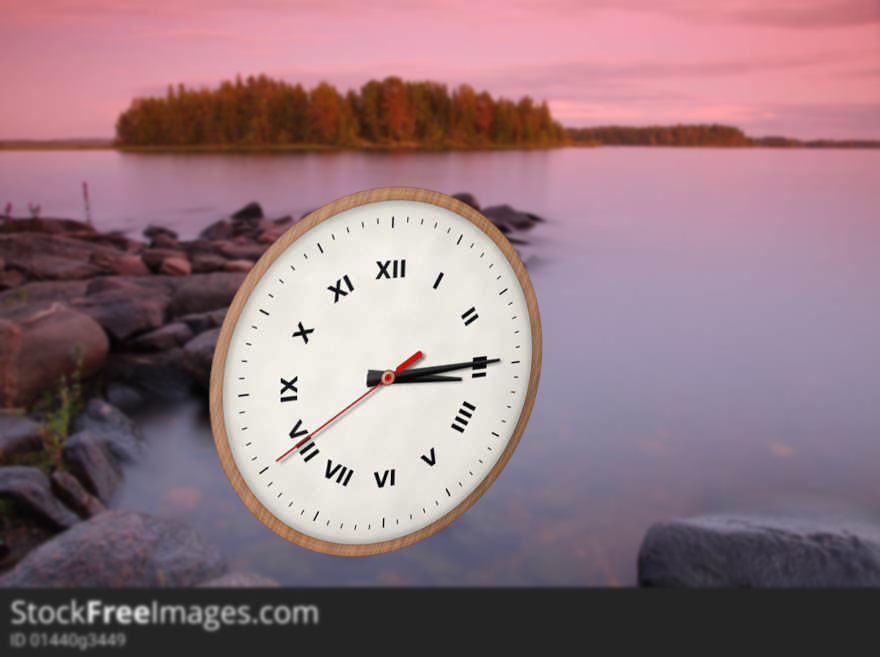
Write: 3,14,40
